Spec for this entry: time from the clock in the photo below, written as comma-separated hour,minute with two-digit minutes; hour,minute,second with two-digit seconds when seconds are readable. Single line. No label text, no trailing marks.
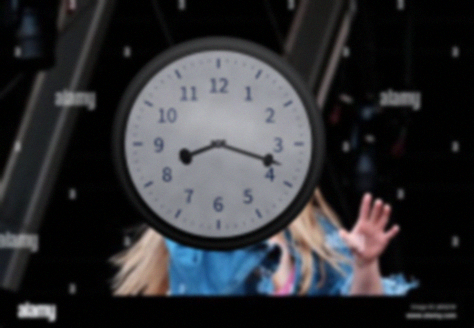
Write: 8,18
